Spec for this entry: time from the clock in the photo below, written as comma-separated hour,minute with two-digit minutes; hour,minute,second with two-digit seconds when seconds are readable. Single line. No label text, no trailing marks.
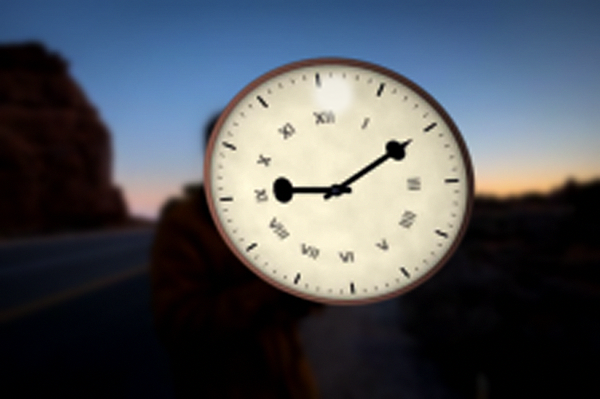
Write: 9,10
